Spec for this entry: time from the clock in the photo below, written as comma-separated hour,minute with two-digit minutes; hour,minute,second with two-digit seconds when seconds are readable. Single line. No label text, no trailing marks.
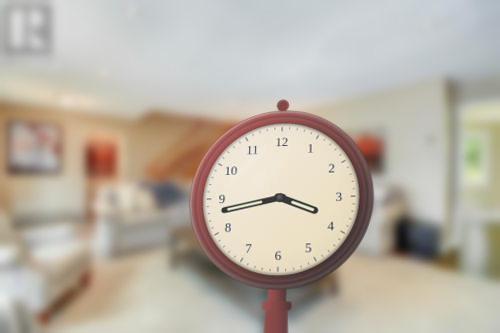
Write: 3,43
